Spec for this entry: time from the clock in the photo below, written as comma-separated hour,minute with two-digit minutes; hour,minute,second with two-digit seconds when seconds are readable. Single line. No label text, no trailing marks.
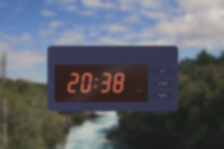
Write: 20,38
